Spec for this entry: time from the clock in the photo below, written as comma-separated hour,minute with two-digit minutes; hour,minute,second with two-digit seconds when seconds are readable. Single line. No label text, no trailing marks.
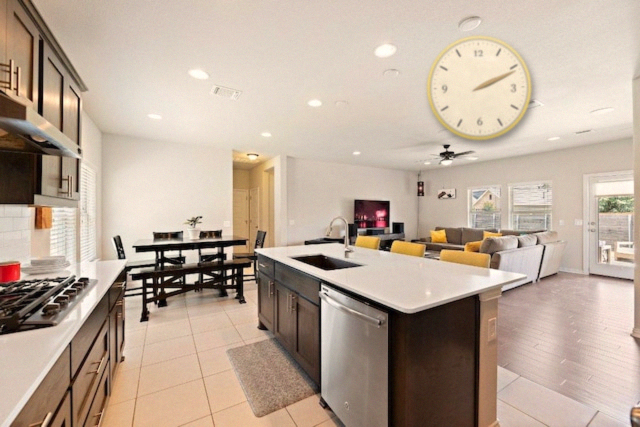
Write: 2,11
